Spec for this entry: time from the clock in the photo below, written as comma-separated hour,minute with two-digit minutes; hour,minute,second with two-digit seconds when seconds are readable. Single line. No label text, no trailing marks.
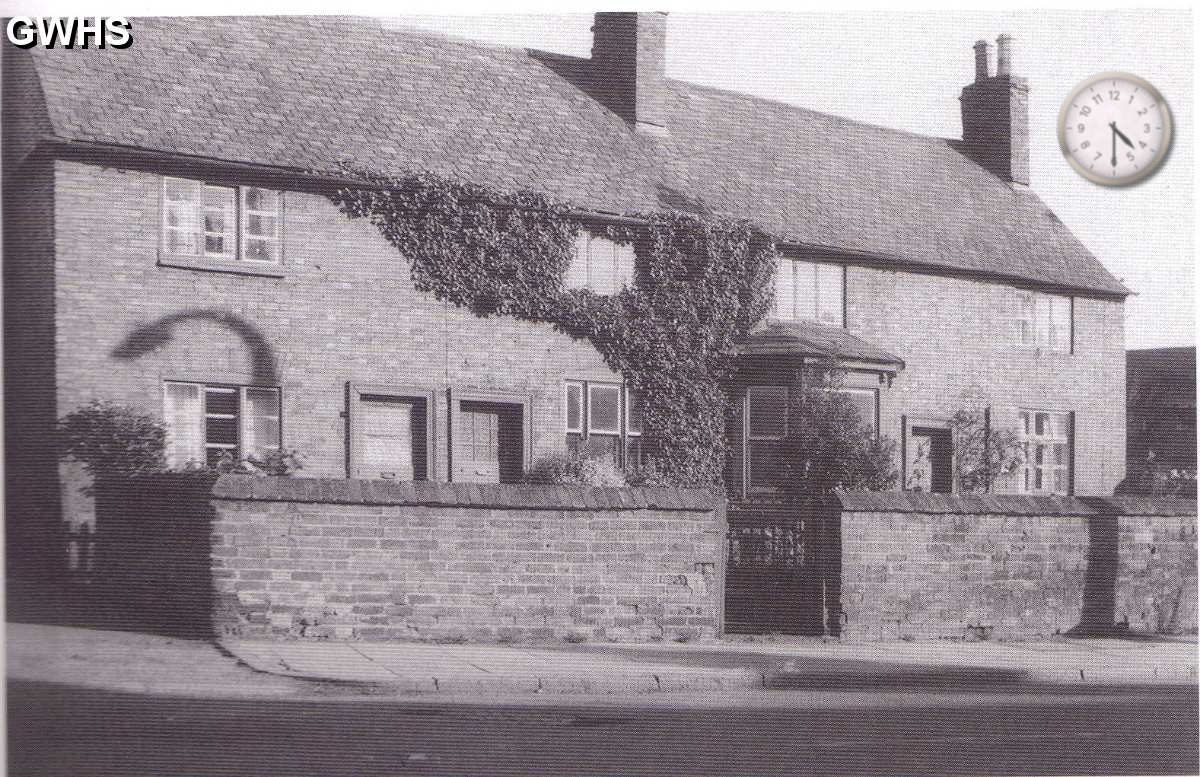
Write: 4,30
